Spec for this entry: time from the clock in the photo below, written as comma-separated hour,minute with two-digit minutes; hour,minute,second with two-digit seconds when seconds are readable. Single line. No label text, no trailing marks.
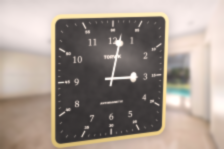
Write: 3,02
